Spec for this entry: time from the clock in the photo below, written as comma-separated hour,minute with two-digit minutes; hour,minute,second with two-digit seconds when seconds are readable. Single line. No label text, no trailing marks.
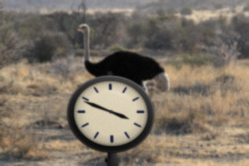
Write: 3,49
